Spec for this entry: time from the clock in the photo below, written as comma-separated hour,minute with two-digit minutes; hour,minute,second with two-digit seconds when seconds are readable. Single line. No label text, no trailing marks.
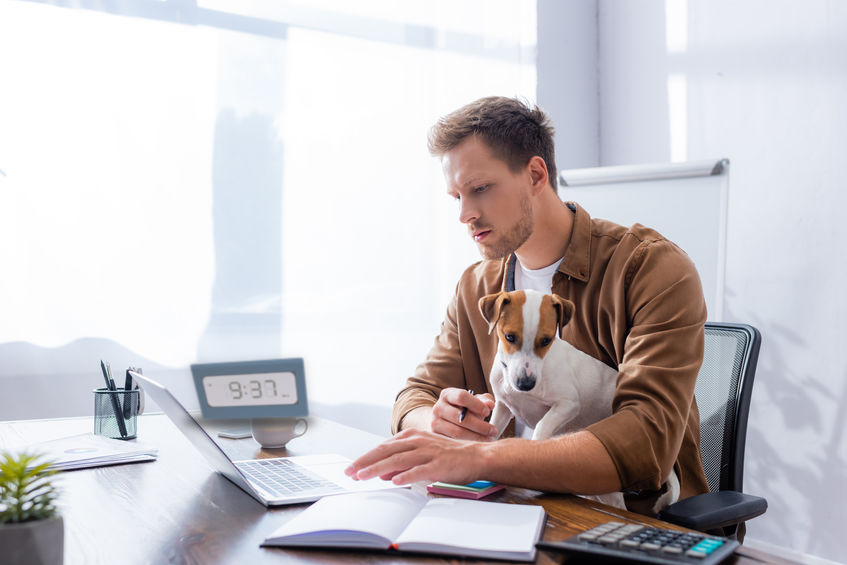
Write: 9,37
